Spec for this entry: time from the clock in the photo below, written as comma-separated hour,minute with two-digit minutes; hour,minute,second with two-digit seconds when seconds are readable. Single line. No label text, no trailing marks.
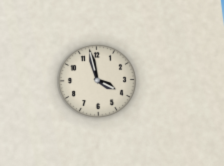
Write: 3,58
